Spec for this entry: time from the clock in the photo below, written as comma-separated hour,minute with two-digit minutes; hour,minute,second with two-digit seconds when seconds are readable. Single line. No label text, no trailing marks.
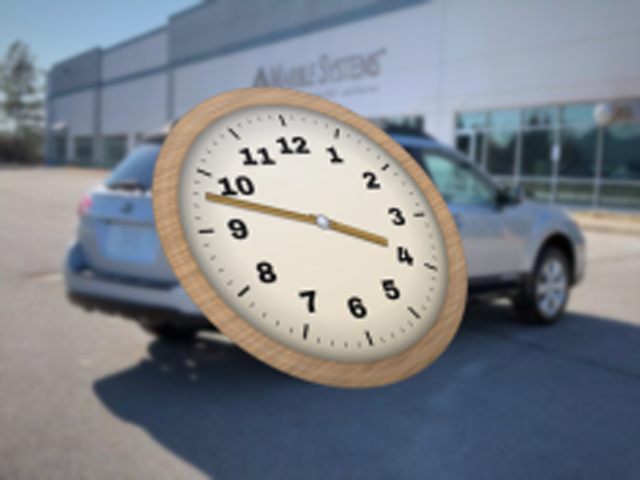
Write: 3,48
